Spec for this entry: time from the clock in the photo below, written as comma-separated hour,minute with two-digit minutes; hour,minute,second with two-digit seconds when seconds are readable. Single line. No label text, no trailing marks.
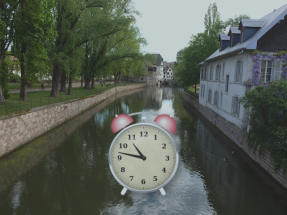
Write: 10,47
